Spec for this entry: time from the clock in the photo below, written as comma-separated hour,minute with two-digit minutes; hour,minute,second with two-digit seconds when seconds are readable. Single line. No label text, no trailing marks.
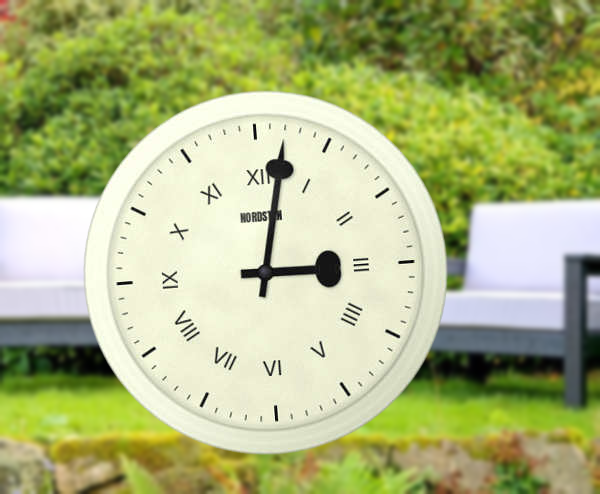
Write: 3,02
